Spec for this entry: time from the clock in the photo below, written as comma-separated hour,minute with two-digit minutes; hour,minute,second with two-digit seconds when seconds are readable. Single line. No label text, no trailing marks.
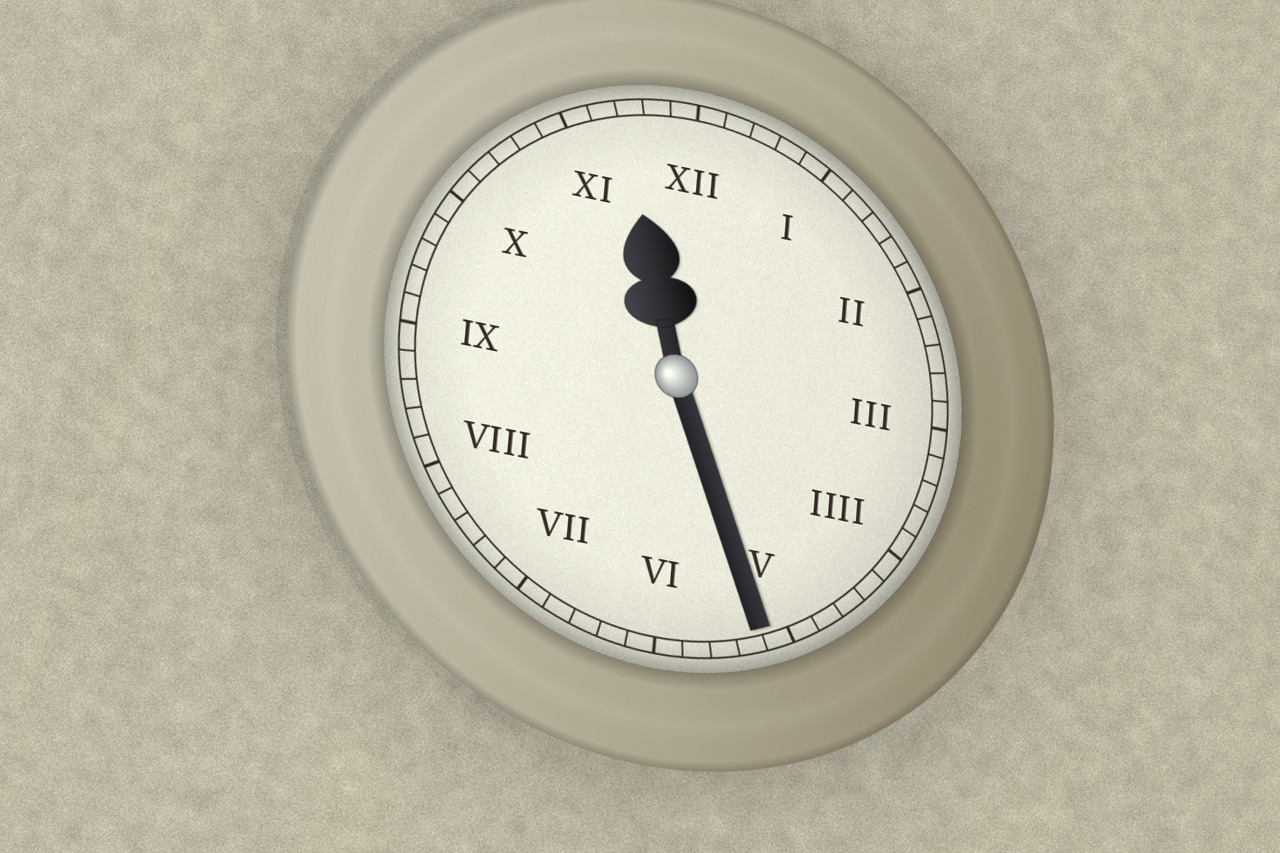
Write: 11,26
